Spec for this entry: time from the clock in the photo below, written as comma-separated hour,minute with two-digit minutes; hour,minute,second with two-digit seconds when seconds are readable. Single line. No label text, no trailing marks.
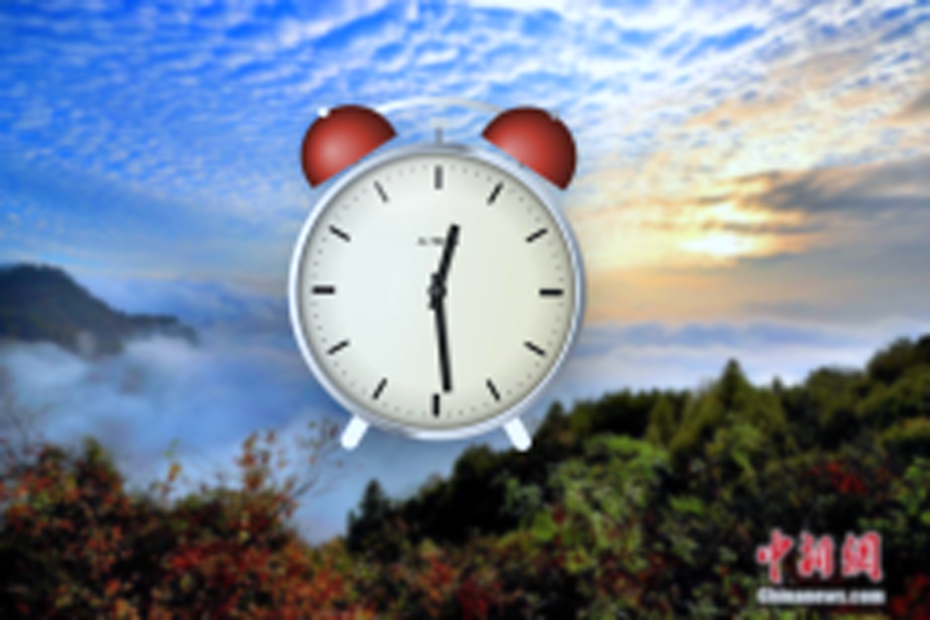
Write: 12,29
